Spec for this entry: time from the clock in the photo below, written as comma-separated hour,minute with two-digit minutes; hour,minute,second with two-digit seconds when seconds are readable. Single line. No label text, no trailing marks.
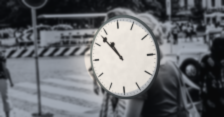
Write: 10,53
